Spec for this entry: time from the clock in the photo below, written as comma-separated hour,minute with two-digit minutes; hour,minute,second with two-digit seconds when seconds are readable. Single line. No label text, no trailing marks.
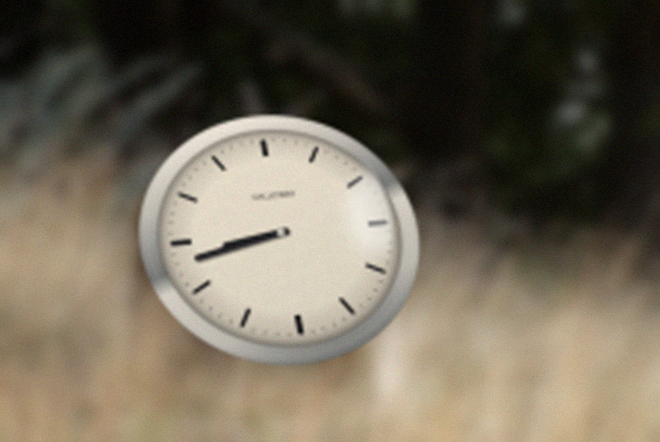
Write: 8,43
